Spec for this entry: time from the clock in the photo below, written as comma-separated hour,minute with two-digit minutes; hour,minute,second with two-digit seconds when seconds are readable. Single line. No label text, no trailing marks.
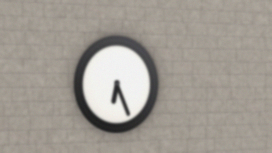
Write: 6,26
